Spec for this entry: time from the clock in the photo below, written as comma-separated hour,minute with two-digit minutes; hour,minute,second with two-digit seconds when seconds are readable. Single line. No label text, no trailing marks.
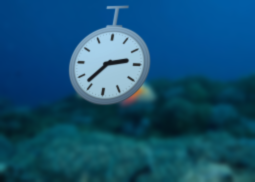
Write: 2,37
